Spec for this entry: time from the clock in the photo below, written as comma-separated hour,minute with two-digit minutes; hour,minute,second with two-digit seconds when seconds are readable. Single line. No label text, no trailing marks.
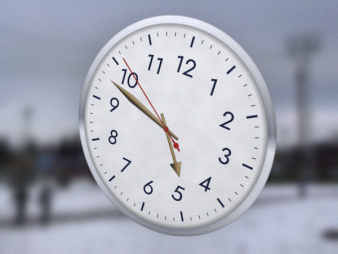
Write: 4,47,51
